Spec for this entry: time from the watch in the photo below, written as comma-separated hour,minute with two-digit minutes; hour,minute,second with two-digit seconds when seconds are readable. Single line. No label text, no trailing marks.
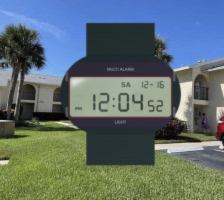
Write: 12,04,52
